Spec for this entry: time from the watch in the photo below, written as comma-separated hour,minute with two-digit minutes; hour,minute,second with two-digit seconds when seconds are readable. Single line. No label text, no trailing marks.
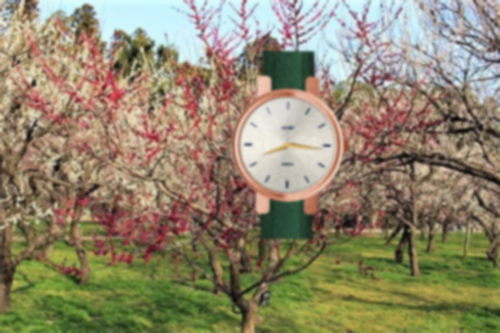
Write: 8,16
